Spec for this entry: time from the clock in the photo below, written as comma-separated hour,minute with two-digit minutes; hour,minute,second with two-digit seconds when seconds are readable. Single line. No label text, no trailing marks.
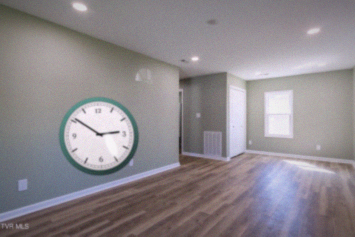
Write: 2,51
